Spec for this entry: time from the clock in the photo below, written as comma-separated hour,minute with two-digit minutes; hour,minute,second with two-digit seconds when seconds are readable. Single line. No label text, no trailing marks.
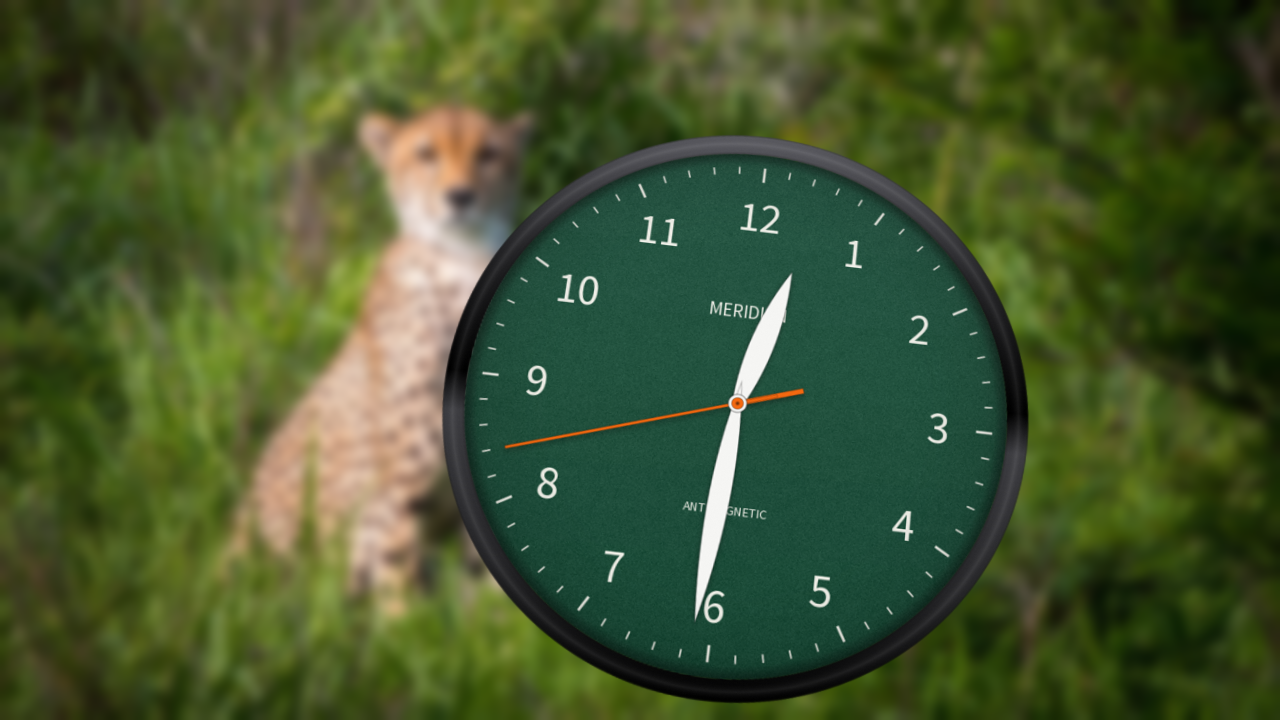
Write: 12,30,42
